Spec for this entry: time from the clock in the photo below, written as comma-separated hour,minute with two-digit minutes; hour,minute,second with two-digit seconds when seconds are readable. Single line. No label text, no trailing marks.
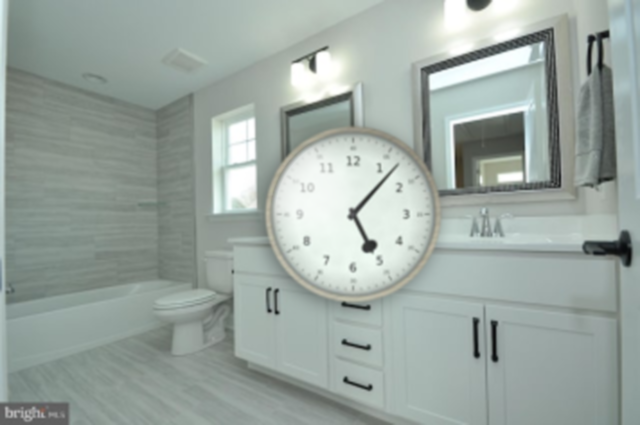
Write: 5,07
